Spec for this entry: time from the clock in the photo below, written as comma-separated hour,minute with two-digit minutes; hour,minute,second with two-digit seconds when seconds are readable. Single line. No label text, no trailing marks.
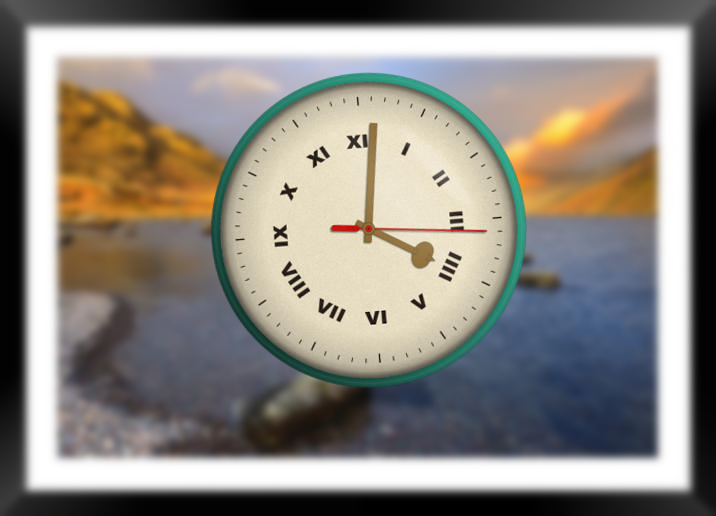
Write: 4,01,16
